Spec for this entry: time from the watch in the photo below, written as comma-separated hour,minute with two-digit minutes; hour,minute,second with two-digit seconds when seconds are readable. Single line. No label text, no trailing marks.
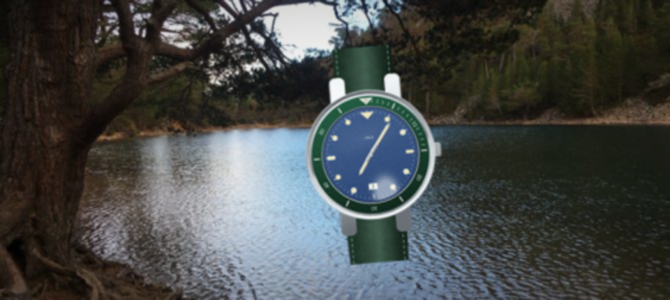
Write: 7,06
